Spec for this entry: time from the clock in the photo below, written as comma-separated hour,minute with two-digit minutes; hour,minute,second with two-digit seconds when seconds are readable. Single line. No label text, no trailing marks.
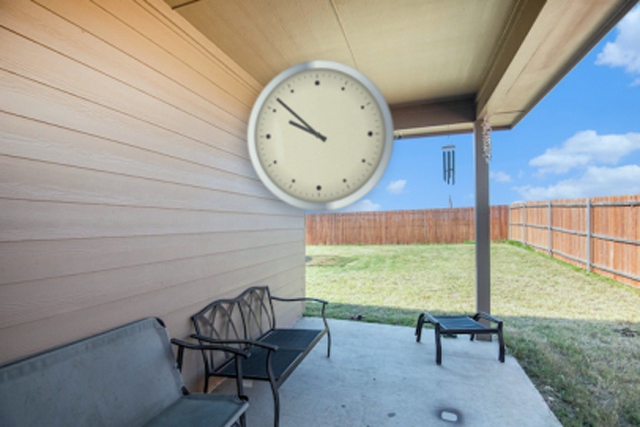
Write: 9,52
